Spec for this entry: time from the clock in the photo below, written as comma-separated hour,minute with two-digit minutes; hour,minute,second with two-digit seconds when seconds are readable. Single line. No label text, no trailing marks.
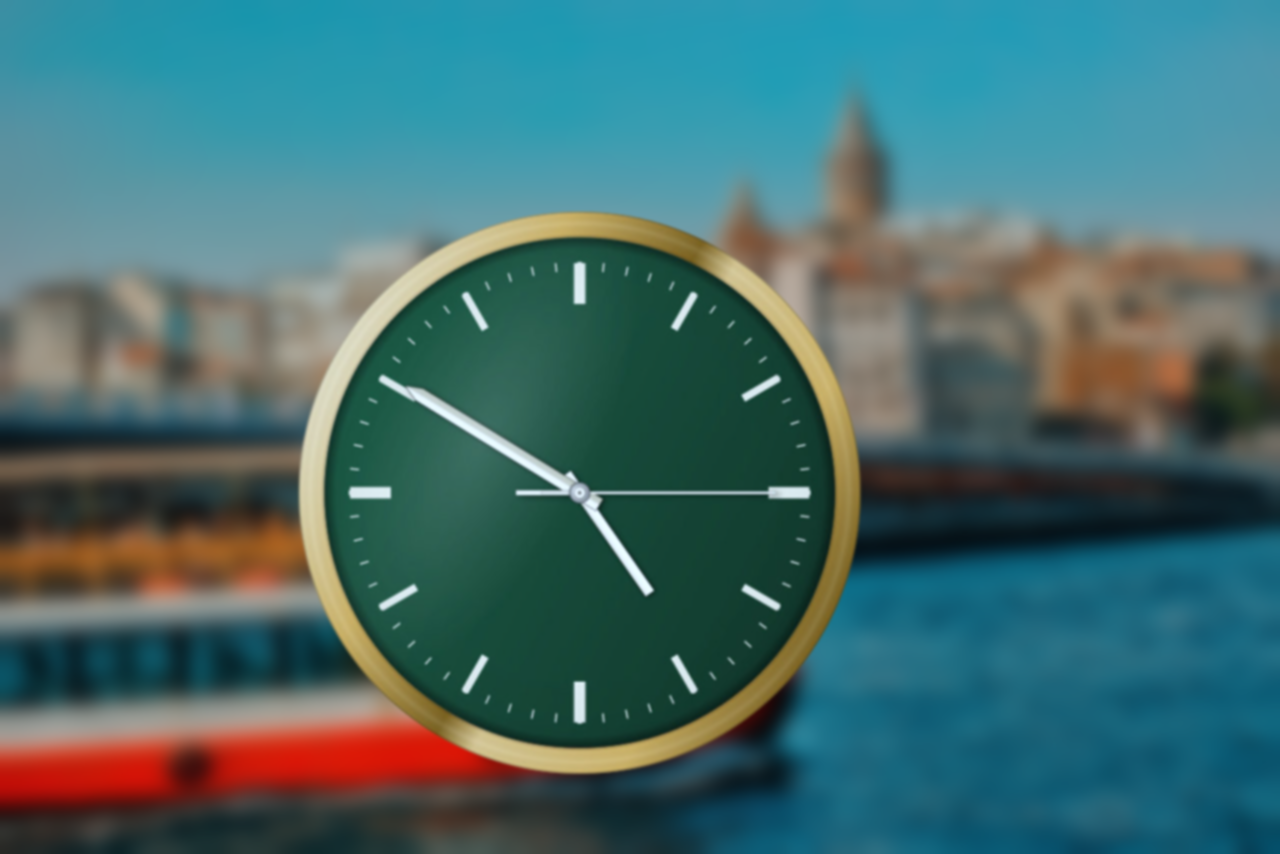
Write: 4,50,15
